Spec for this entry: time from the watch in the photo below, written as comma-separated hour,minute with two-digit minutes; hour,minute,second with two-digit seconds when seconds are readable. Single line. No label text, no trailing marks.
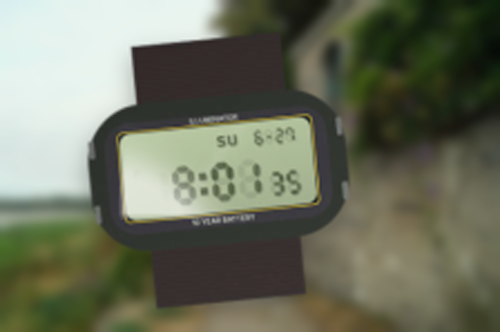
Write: 8,01,35
